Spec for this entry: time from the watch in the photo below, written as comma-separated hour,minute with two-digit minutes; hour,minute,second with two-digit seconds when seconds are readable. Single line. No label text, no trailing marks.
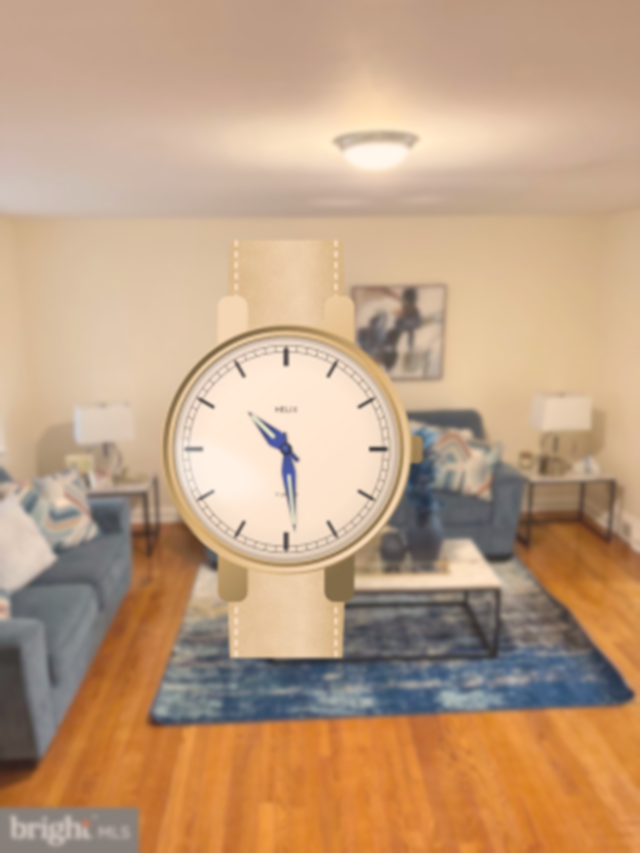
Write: 10,29
